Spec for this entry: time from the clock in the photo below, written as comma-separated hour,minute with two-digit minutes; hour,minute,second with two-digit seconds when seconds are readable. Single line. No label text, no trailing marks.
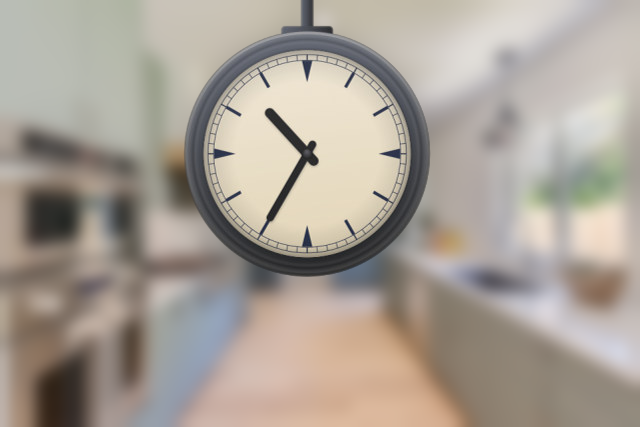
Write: 10,35
